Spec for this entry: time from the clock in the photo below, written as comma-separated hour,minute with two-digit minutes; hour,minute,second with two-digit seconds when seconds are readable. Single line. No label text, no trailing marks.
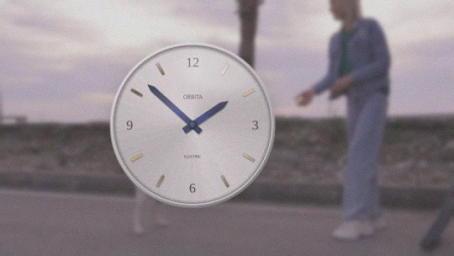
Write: 1,52
